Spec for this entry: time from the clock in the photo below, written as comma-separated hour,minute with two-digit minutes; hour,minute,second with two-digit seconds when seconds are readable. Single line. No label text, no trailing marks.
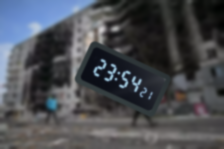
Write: 23,54,21
